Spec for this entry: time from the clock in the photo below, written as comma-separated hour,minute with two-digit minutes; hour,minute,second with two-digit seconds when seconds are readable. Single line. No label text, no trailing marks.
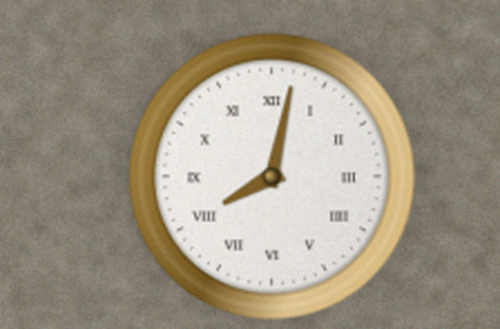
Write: 8,02
